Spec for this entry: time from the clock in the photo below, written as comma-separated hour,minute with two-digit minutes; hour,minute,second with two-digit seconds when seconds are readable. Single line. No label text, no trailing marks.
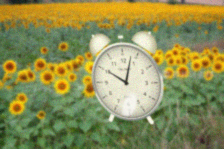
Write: 10,03
